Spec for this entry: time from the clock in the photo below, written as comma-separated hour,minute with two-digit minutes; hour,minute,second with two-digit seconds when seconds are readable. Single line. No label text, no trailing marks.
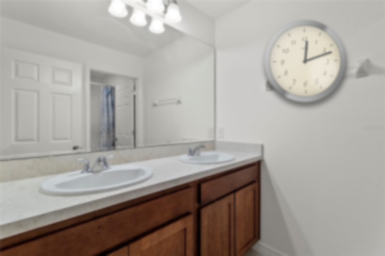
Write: 12,12
